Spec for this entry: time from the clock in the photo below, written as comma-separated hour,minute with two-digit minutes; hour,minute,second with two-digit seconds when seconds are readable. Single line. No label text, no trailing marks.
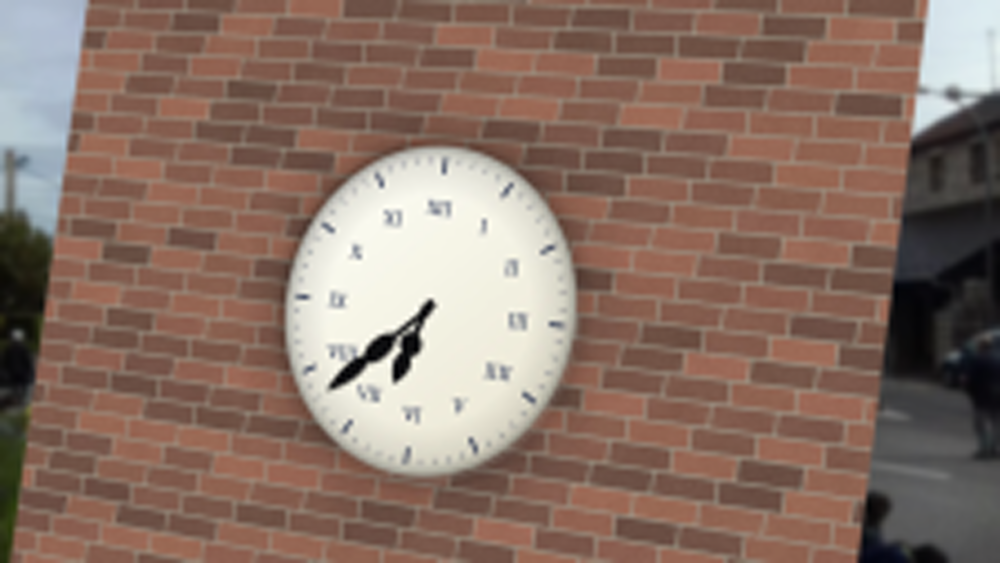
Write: 6,38
